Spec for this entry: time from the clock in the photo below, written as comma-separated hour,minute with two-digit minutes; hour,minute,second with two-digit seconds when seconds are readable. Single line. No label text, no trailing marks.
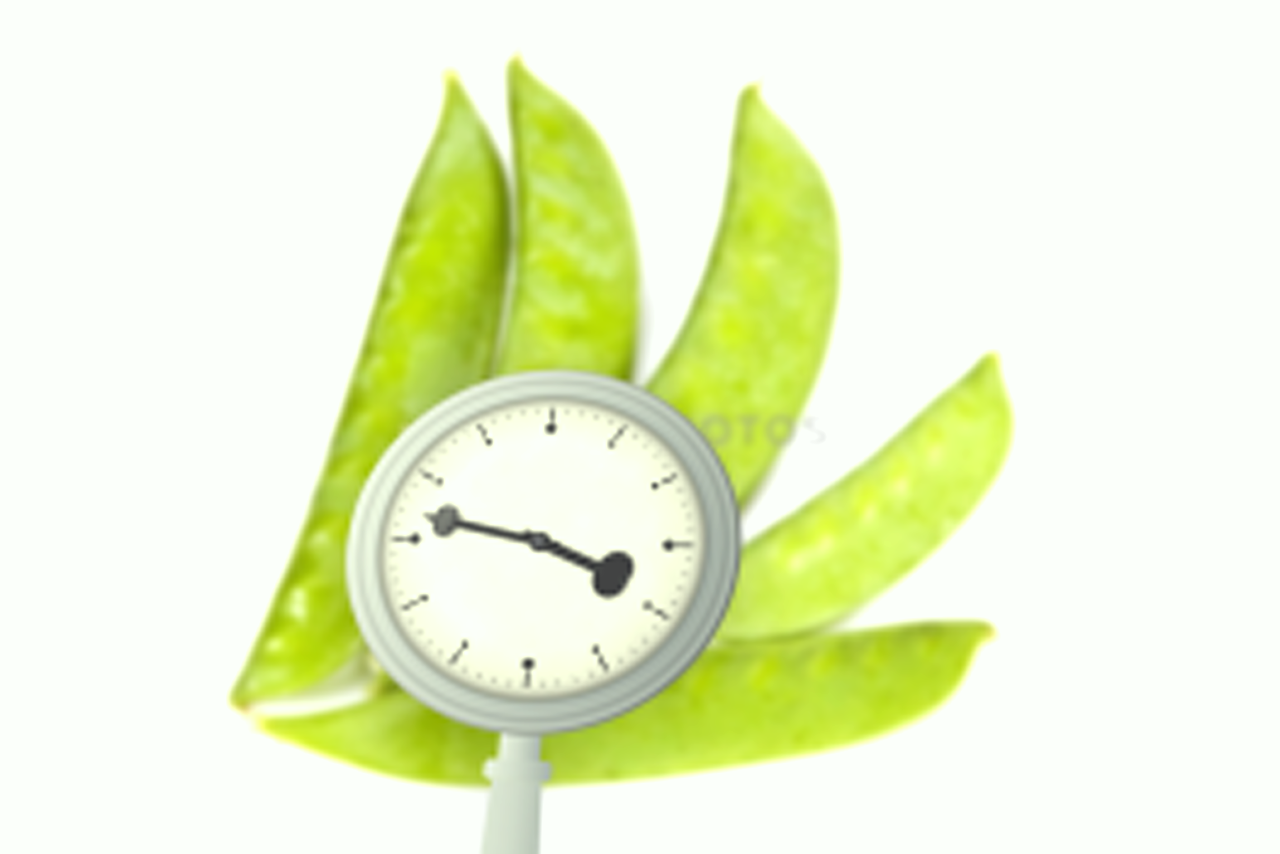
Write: 3,47
